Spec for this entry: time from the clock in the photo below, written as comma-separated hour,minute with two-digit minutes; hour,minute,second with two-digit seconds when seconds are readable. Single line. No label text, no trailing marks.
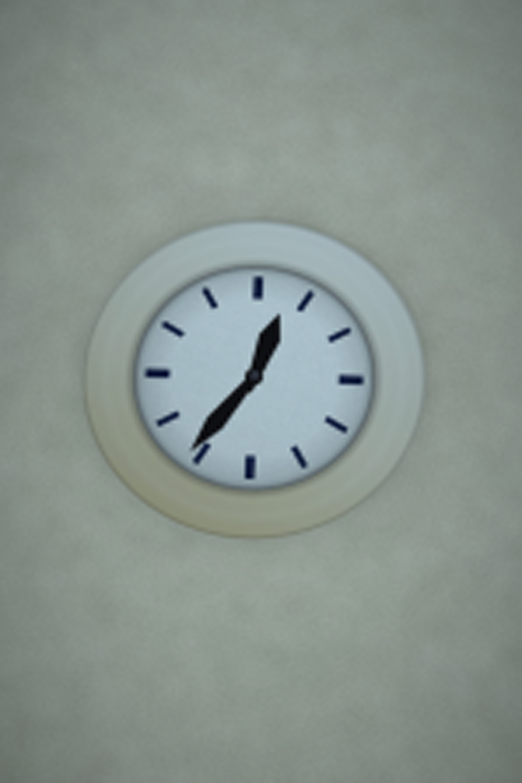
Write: 12,36
